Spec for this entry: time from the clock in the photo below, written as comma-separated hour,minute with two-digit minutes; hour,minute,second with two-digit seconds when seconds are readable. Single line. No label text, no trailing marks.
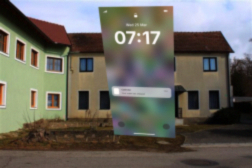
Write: 7,17
